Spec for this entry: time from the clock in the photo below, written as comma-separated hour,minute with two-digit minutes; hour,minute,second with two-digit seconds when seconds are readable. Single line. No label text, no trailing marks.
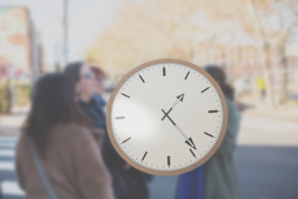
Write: 1,24
